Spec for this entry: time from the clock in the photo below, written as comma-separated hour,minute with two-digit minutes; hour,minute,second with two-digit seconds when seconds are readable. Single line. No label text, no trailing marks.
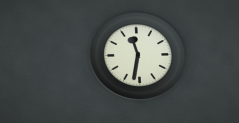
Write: 11,32
